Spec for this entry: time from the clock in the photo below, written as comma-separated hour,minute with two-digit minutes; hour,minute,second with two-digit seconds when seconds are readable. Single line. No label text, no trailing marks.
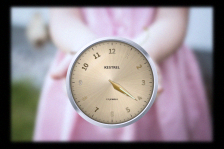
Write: 4,21
